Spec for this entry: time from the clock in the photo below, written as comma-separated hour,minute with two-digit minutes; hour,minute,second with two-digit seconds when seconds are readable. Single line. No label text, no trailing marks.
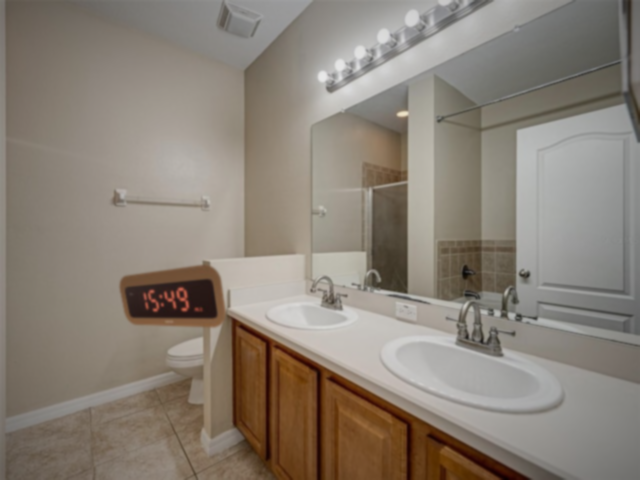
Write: 15,49
